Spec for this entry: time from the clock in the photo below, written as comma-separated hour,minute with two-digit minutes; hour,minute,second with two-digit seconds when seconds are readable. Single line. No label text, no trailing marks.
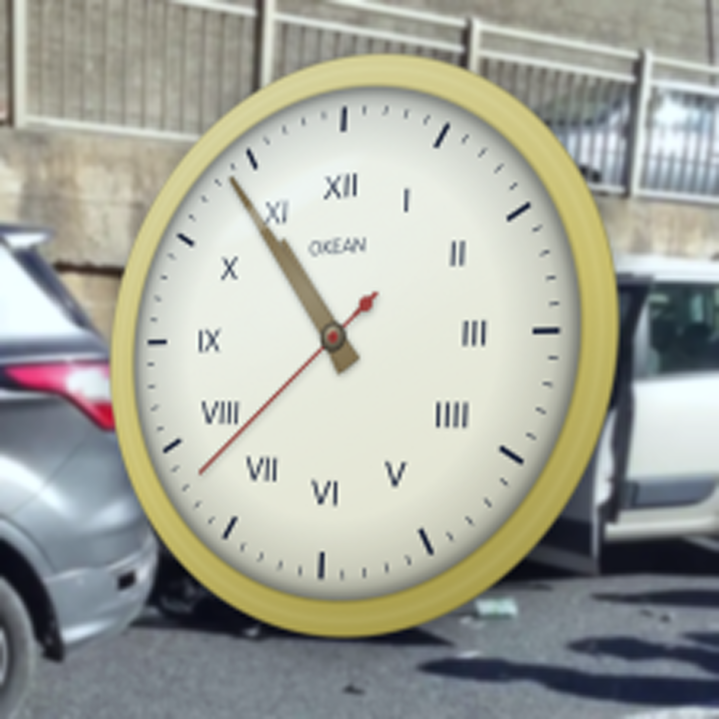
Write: 10,53,38
